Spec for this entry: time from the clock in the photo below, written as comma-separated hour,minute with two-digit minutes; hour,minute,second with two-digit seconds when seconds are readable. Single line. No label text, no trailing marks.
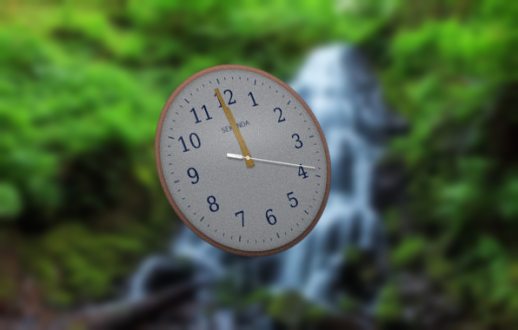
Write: 11,59,19
